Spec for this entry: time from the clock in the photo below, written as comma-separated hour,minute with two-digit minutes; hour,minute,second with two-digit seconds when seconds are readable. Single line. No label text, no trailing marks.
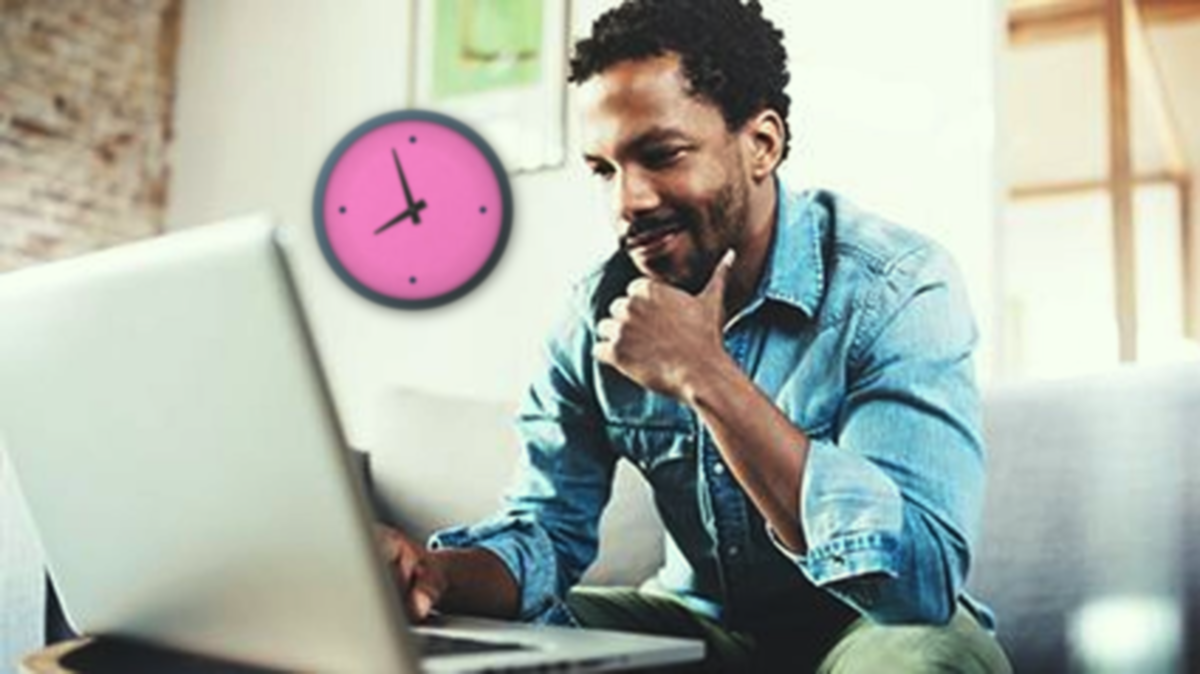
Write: 7,57
